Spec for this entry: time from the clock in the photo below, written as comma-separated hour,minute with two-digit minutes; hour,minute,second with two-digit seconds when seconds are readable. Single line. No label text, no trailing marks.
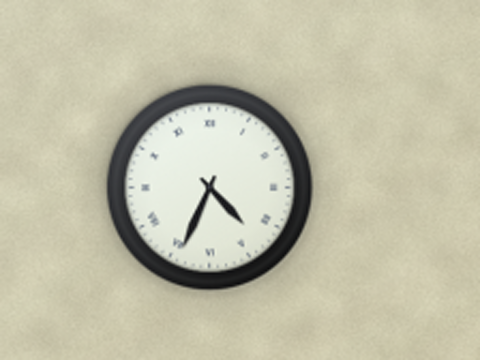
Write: 4,34
